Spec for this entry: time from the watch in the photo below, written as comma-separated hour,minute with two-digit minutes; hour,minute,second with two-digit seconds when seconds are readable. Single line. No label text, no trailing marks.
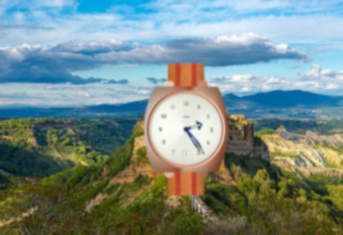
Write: 2,24
